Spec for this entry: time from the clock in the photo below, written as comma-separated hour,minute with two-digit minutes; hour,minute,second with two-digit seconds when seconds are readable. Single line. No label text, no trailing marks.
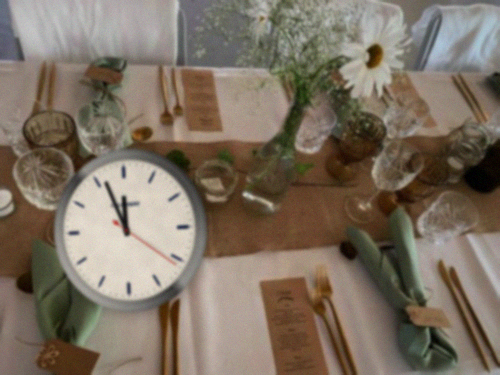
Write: 11,56,21
